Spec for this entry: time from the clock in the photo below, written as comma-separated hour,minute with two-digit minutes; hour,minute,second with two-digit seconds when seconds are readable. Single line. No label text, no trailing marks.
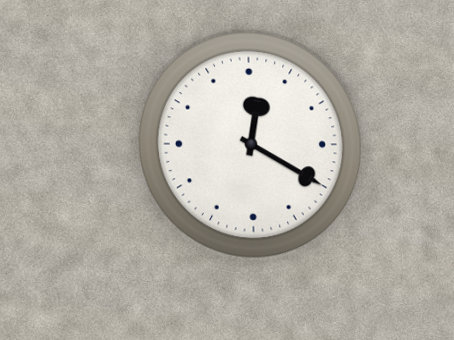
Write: 12,20
